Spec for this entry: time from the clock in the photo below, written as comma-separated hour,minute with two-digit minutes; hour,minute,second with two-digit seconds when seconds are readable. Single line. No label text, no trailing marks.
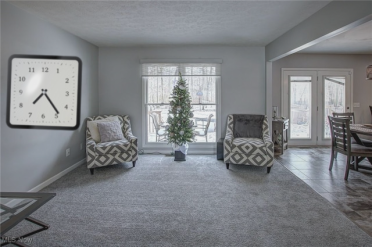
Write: 7,24
